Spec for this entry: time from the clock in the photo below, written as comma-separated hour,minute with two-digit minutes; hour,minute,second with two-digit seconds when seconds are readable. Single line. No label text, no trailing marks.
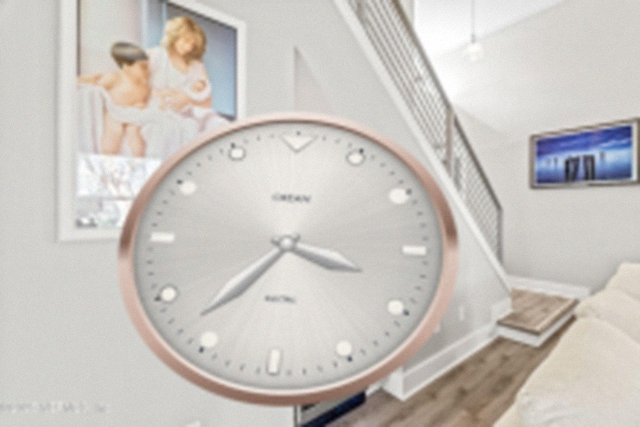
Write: 3,37
